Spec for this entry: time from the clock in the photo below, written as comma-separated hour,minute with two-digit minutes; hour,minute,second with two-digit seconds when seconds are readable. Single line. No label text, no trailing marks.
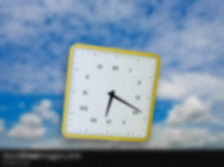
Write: 6,19
